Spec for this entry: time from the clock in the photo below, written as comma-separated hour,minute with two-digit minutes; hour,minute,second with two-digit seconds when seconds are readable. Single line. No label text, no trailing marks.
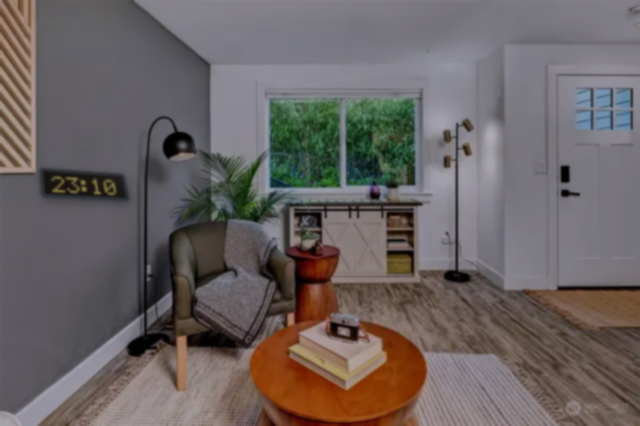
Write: 23,10
